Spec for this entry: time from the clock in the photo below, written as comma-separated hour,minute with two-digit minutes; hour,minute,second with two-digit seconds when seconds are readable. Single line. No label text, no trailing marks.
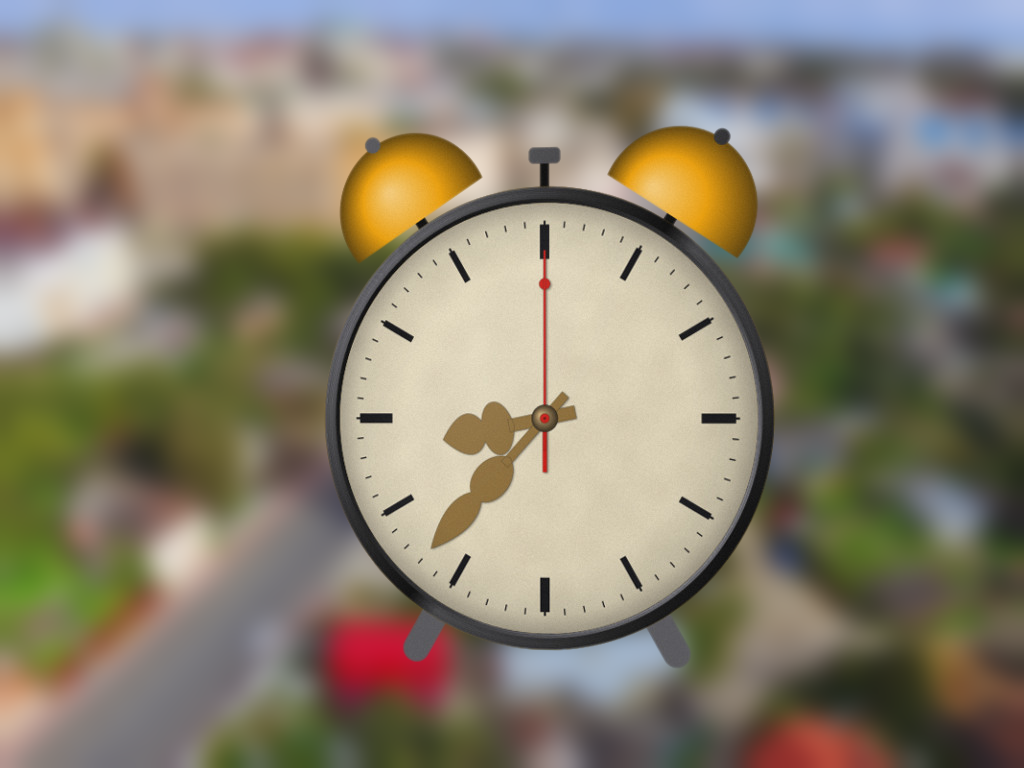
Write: 8,37,00
